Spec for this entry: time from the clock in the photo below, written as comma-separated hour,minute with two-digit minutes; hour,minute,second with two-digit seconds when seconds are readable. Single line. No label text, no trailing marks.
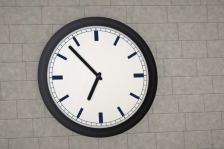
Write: 6,53
